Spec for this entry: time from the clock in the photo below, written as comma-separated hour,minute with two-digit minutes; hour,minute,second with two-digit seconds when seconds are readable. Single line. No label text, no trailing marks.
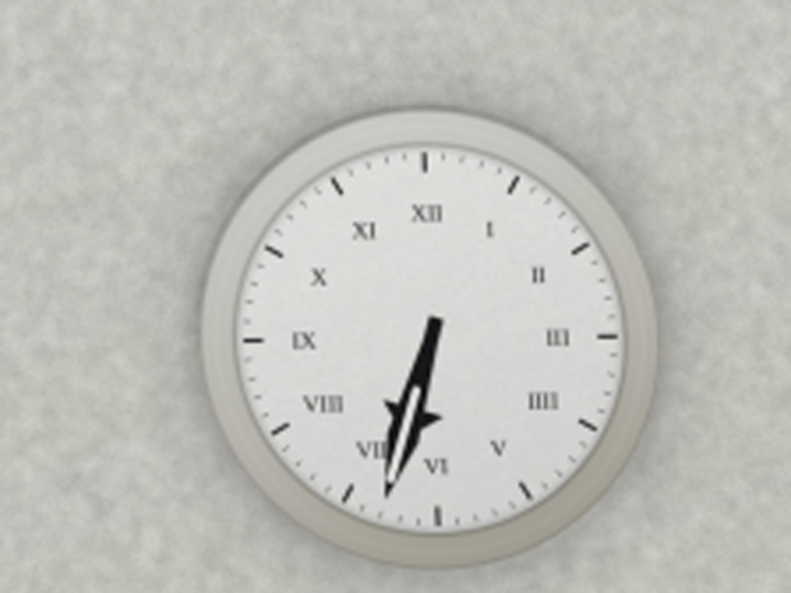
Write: 6,33
